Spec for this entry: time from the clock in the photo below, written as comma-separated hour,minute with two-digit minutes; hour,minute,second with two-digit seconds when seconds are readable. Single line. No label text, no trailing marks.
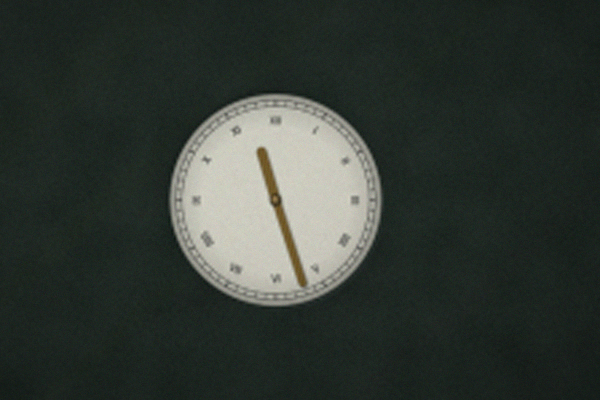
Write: 11,27
